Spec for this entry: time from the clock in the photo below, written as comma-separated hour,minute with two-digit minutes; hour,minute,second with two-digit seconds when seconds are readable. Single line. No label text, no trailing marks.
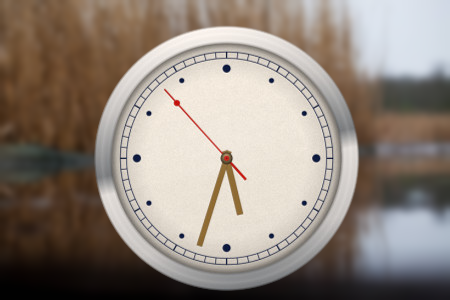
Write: 5,32,53
